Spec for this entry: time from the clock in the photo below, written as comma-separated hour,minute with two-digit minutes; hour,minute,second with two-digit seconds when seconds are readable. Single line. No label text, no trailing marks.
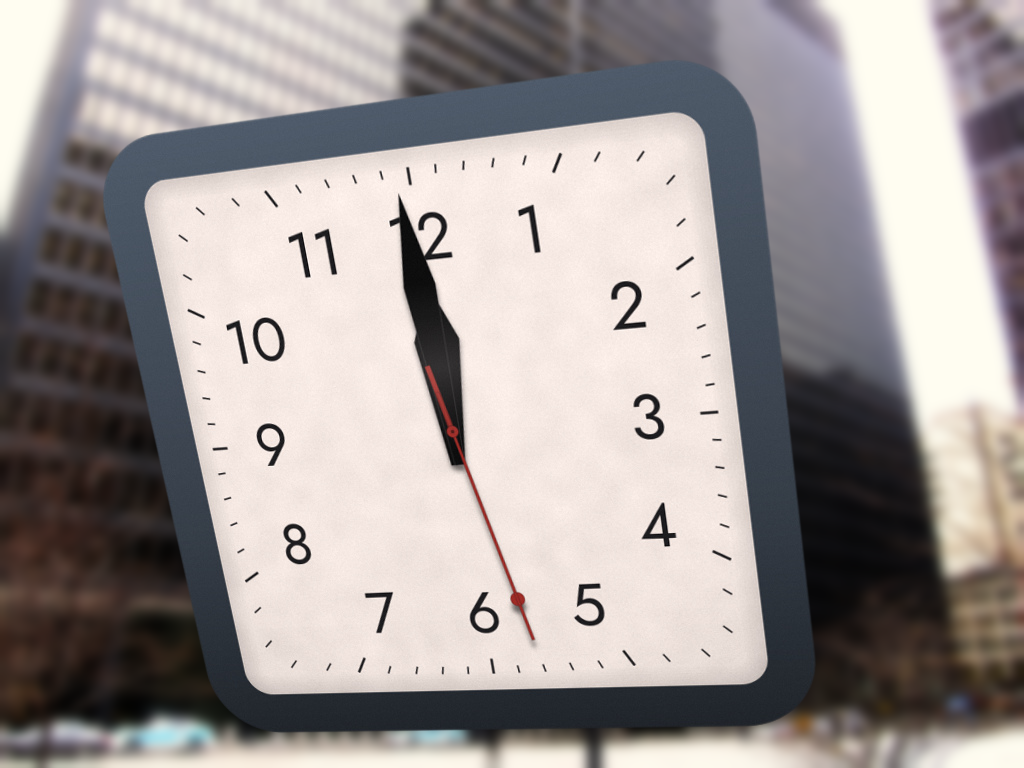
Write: 11,59,28
